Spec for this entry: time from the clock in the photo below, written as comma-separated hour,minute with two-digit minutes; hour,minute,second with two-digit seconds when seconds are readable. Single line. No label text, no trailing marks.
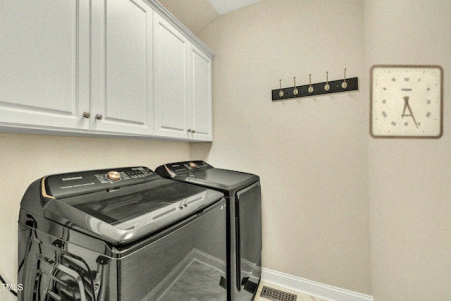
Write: 6,26
